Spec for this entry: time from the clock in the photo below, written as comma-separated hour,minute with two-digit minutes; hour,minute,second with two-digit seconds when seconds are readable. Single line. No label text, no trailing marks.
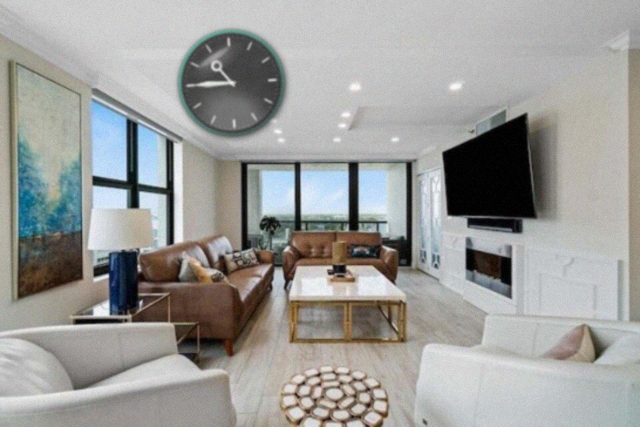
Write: 10,45
